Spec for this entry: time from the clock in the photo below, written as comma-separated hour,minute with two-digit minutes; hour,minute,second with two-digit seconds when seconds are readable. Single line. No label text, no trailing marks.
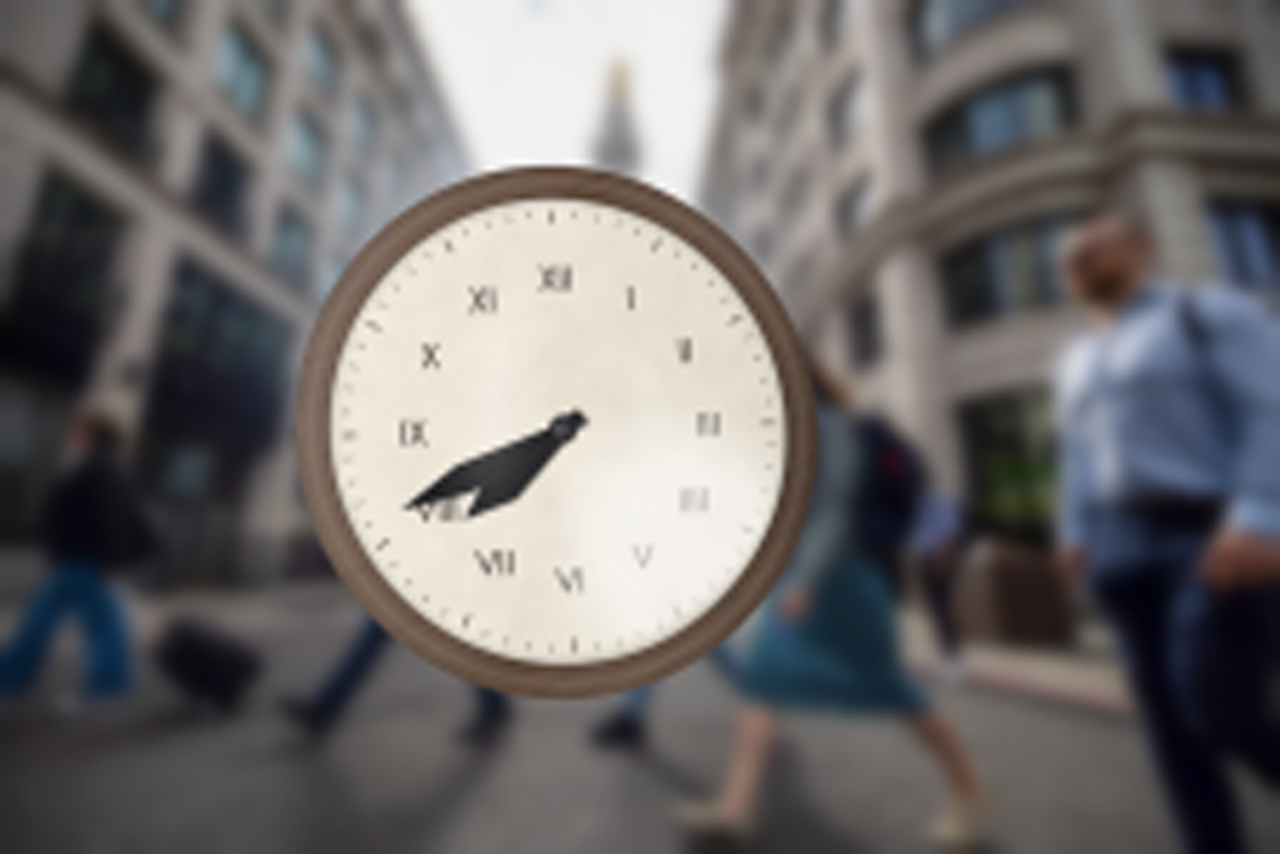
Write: 7,41
